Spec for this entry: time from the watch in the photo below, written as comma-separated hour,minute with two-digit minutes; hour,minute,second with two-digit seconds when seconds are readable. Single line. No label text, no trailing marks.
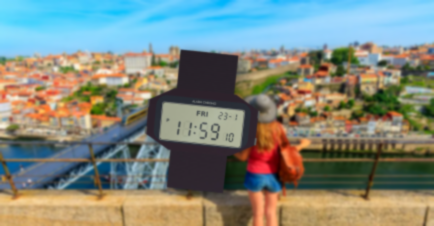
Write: 11,59
